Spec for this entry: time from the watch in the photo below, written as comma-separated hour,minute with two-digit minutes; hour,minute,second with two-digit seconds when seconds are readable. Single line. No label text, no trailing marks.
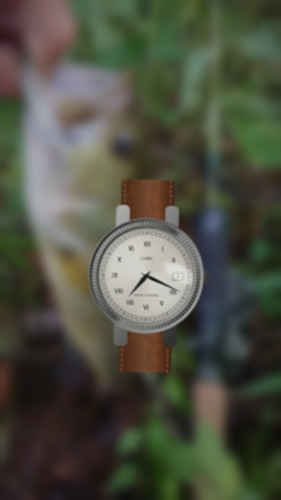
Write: 7,19
